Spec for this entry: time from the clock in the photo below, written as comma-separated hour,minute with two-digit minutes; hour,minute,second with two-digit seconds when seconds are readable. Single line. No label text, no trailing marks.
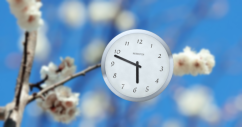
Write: 5,48
